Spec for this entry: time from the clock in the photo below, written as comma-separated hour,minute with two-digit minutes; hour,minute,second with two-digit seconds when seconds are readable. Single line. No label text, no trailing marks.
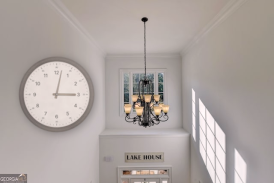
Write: 3,02
